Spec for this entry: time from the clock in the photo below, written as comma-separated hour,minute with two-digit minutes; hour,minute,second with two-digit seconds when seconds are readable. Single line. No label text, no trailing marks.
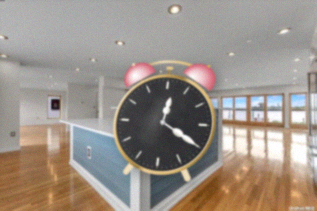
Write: 12,20
